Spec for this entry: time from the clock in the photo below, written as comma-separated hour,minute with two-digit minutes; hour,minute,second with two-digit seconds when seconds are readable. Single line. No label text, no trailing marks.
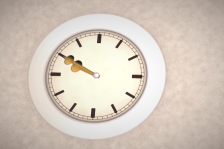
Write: 9,50
